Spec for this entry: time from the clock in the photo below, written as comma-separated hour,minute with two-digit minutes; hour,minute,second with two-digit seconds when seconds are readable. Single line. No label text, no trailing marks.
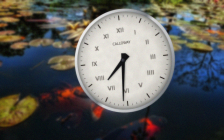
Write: 7,31
